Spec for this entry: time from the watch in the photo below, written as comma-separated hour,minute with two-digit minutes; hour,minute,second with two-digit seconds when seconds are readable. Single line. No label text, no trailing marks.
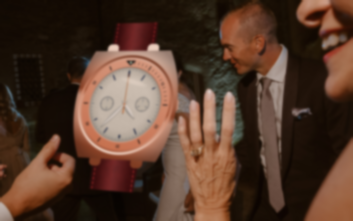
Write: 4,37
